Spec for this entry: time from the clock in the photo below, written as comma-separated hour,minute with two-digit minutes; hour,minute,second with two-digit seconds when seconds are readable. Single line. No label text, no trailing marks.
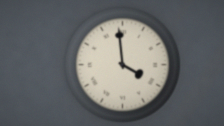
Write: 3,59
